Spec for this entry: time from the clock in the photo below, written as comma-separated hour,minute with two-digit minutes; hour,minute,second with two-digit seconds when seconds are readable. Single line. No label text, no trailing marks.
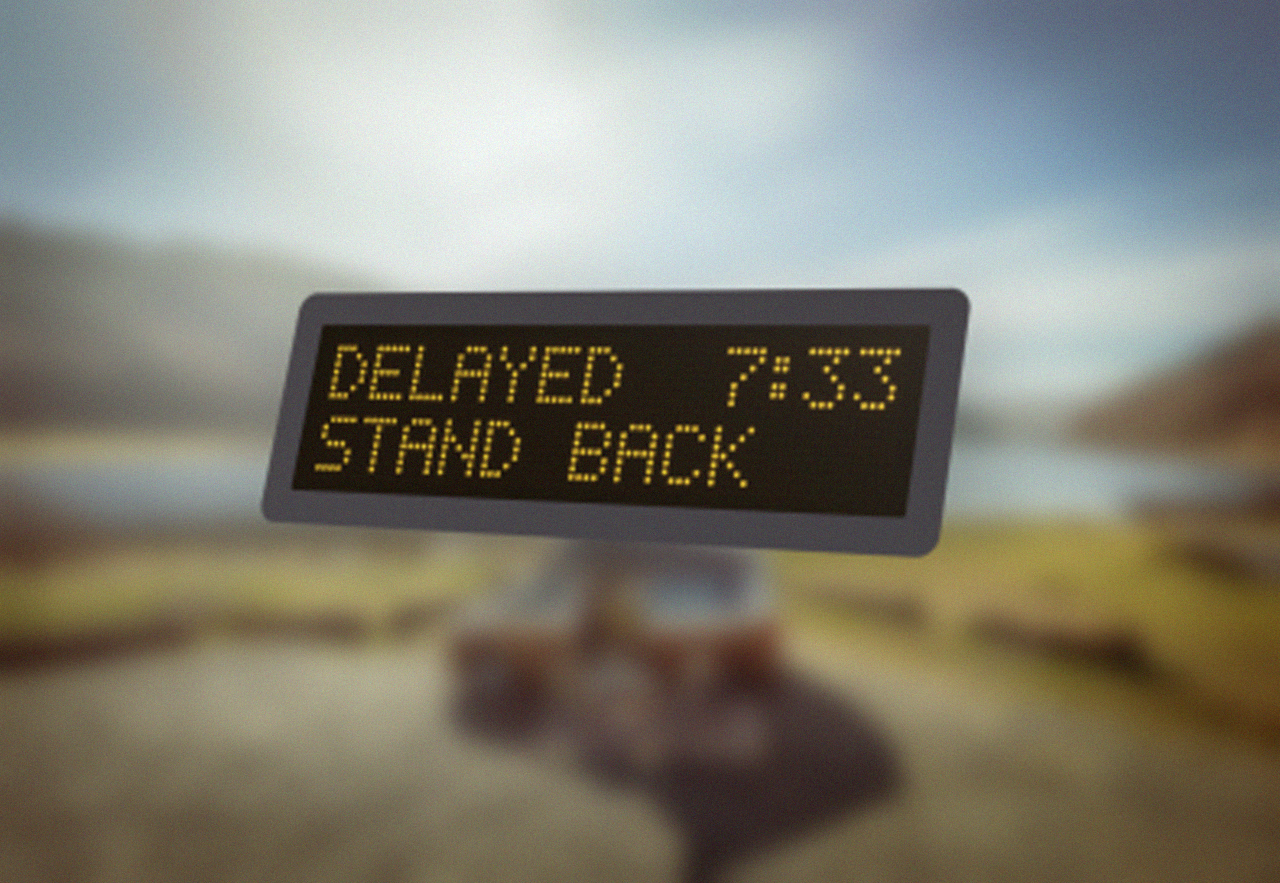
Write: 7,33
